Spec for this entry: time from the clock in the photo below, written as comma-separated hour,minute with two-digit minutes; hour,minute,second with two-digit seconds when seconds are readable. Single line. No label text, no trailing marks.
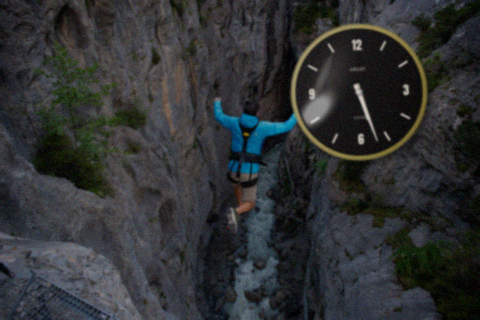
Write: 5,27
